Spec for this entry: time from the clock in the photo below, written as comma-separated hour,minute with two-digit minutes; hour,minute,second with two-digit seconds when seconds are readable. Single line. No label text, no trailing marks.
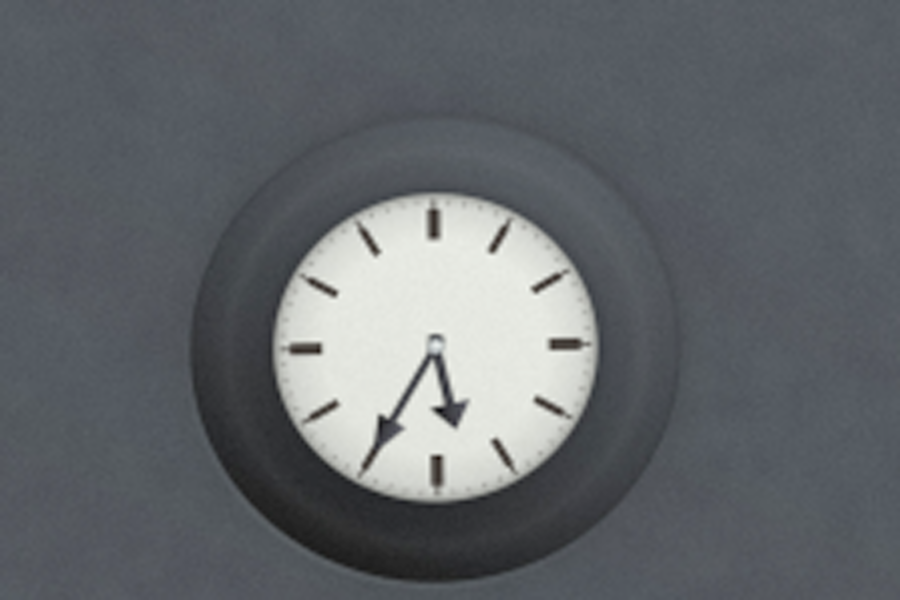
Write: 5,35
